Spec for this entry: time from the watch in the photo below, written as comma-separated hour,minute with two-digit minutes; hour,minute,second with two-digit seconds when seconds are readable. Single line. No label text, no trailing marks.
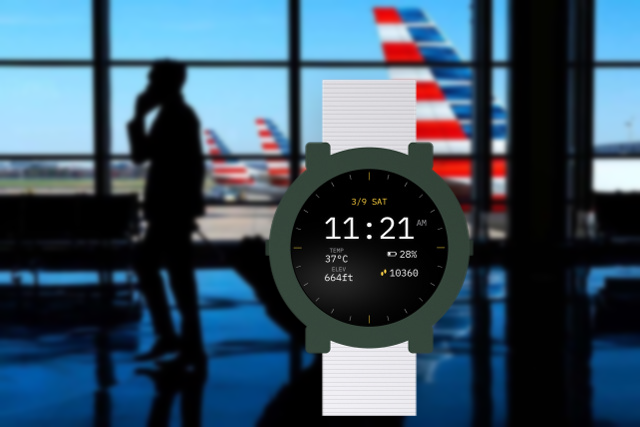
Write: 11,21
